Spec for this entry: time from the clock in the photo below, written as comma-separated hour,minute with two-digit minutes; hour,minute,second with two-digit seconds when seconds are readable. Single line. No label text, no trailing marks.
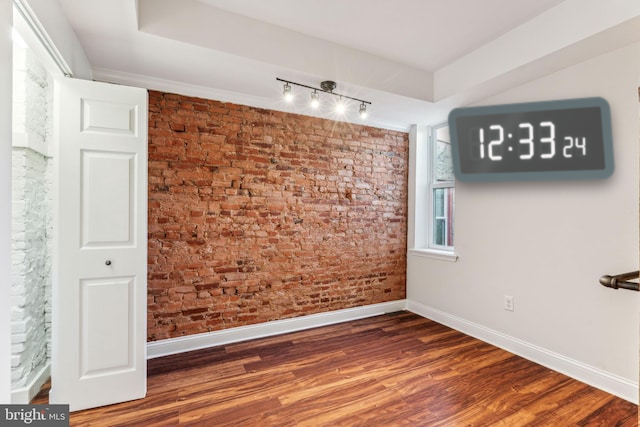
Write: 12,33,24
